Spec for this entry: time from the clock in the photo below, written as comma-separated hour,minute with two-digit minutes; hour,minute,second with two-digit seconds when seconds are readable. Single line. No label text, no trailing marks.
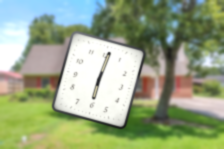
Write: 6,01
